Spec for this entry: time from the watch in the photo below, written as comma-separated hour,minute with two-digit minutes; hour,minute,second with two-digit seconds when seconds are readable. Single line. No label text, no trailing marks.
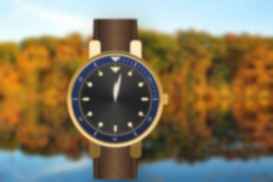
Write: 12,02
